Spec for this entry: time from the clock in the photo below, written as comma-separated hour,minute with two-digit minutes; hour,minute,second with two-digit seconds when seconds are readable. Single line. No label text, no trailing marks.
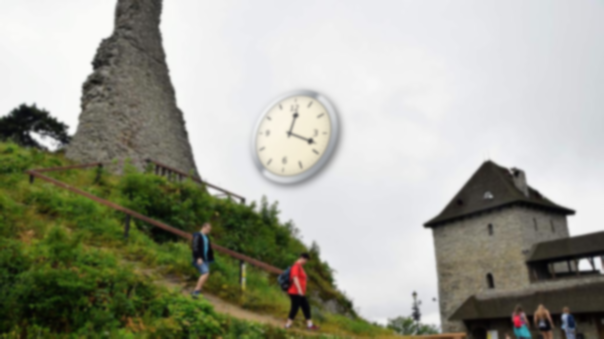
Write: 12,18
